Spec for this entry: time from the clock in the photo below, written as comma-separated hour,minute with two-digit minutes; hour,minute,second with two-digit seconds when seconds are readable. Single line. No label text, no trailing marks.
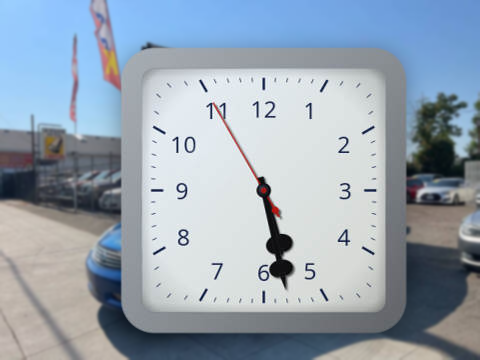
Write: 5,27,55
